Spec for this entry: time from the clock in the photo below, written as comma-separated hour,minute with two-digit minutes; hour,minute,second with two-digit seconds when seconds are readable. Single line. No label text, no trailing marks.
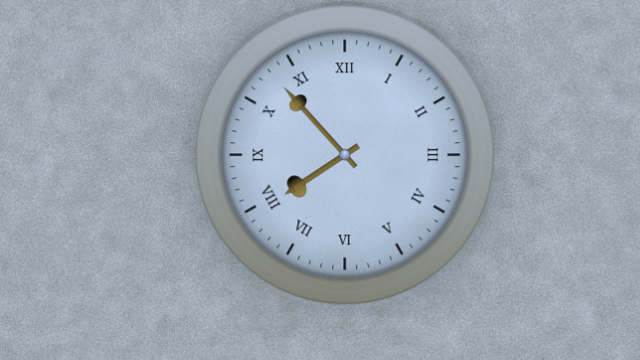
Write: 7,53
